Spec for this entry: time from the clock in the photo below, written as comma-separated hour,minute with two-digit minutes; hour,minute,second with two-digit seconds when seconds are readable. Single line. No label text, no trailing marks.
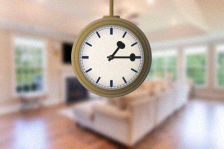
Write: 1,15
